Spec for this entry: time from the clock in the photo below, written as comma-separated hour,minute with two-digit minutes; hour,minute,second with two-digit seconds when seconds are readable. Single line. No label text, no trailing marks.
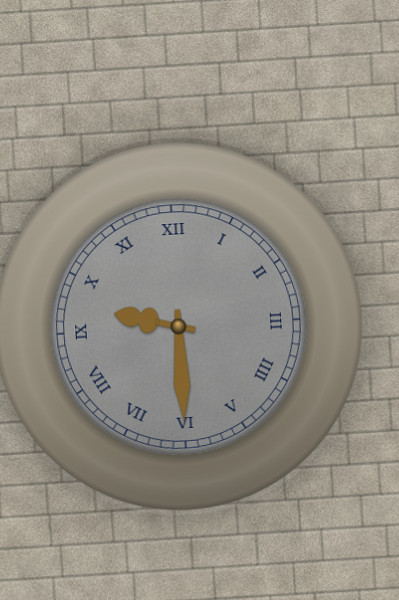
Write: 9,30
